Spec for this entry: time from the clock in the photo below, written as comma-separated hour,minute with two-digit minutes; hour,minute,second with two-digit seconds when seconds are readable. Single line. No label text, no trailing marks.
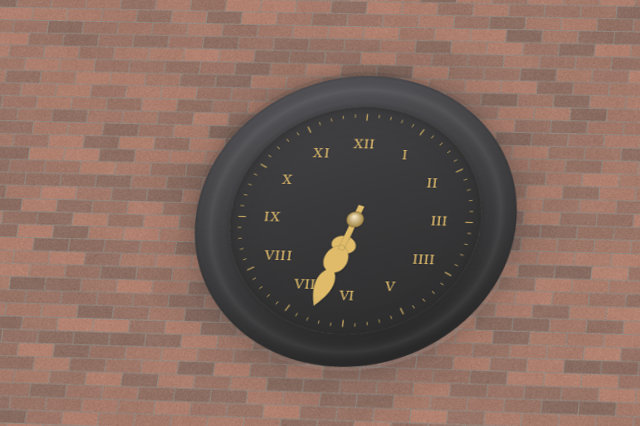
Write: 6,33
